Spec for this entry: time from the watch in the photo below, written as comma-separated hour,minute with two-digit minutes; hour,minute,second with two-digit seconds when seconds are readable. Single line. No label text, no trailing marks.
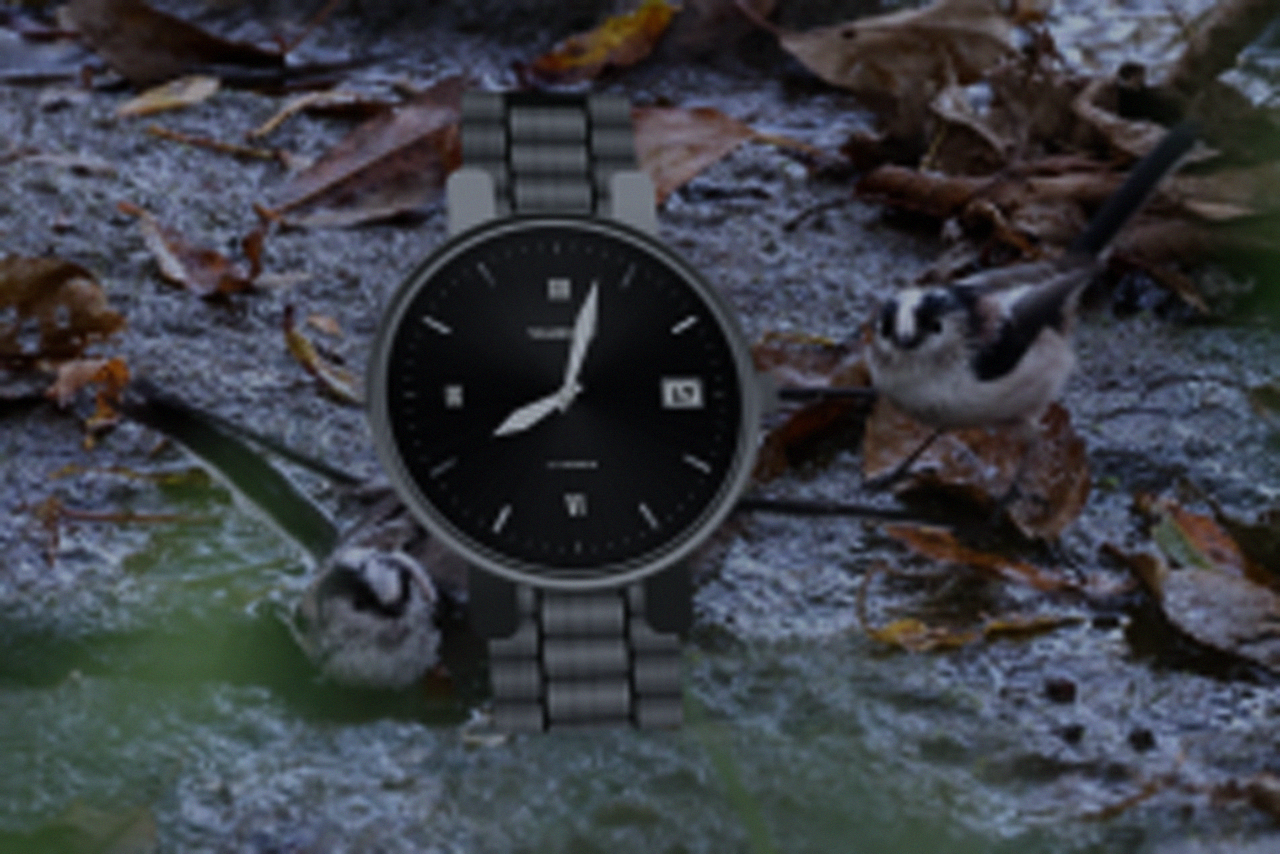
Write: 8,03
